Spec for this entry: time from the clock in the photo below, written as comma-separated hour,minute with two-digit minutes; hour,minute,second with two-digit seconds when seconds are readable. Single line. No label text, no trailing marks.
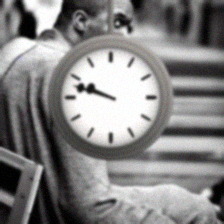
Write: 9,48
